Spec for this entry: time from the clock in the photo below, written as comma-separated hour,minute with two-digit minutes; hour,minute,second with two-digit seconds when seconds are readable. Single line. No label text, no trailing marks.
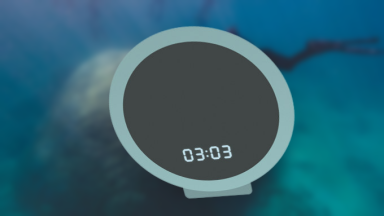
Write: 3,03
